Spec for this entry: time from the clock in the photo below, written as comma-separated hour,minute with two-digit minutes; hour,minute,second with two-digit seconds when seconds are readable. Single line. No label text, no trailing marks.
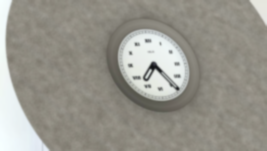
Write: 7,24
